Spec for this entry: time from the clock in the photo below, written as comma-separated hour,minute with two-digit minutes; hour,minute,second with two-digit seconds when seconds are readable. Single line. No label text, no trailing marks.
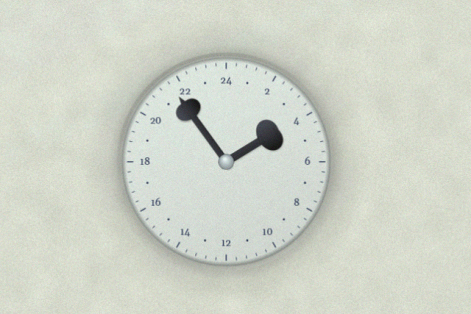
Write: 3,54
